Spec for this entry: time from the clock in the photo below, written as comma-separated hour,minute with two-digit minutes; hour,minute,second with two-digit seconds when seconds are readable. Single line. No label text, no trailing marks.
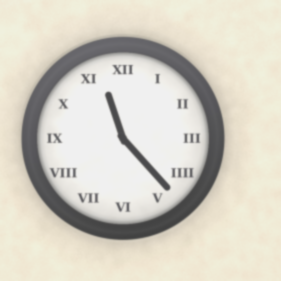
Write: 11,23
